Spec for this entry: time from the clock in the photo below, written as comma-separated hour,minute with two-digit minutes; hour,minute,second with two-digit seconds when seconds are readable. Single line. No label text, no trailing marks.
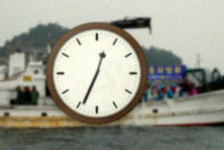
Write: 12,34
